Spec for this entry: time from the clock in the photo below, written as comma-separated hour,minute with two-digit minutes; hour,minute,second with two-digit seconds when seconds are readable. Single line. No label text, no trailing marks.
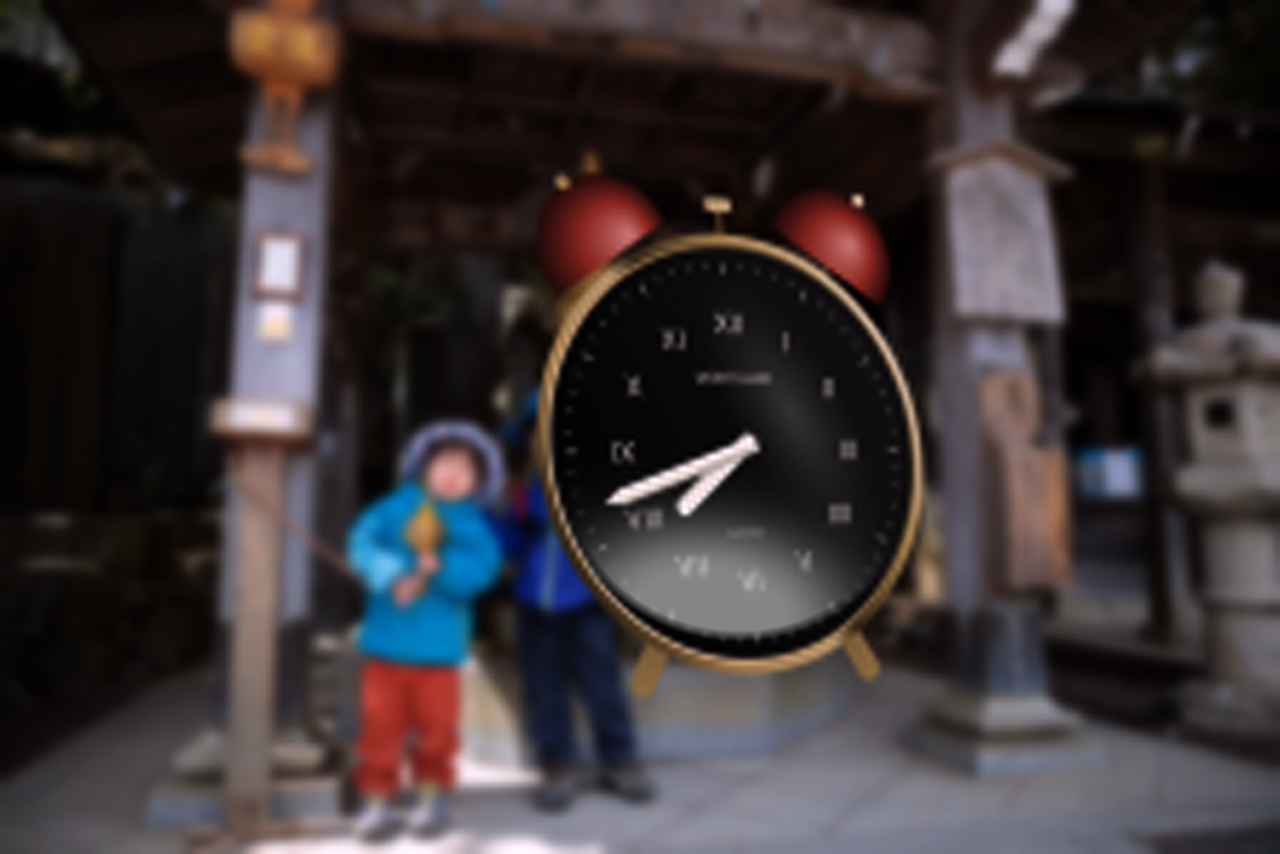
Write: 7,42
